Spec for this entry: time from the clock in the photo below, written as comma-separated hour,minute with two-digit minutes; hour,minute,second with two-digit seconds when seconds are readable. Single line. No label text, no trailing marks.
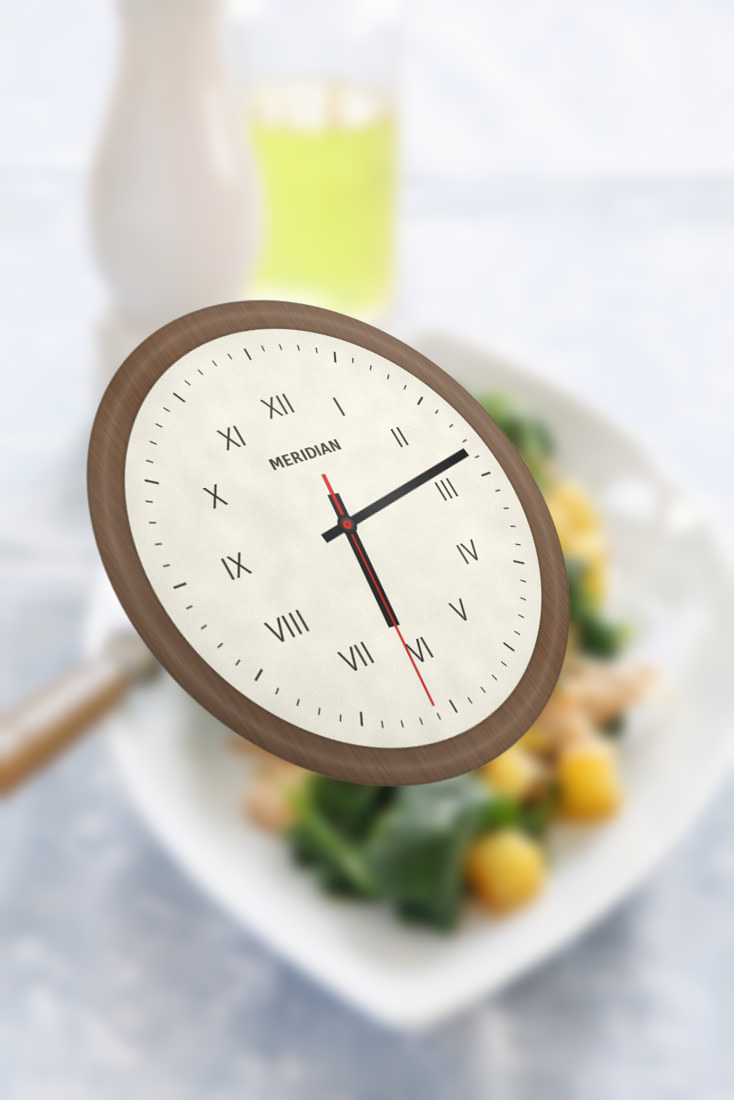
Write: 6,13,31
